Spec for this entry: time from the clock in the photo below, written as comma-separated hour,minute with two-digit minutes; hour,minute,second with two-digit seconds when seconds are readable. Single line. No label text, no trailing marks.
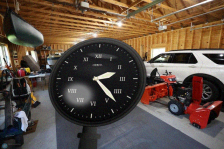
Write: 2,23
